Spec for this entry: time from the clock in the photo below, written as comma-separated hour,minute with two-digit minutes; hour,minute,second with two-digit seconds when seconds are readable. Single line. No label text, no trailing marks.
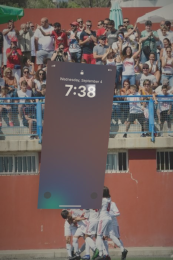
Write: 7,38
